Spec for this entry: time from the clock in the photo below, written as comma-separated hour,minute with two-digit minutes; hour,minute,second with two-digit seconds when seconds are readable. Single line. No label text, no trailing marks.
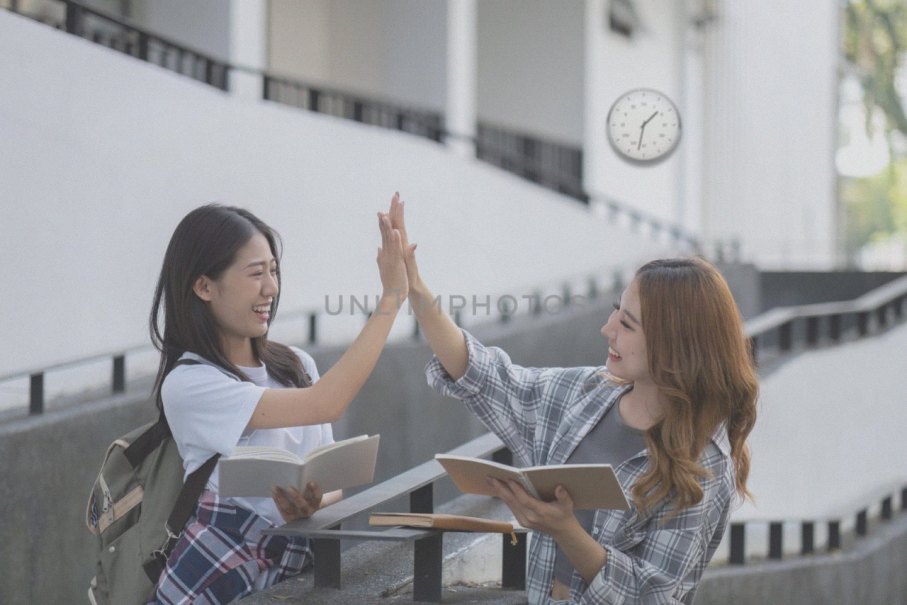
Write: 1,32
